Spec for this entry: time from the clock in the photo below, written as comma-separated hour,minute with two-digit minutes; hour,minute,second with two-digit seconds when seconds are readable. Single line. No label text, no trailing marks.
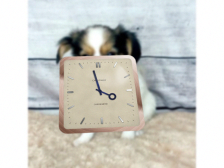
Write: 3,58
